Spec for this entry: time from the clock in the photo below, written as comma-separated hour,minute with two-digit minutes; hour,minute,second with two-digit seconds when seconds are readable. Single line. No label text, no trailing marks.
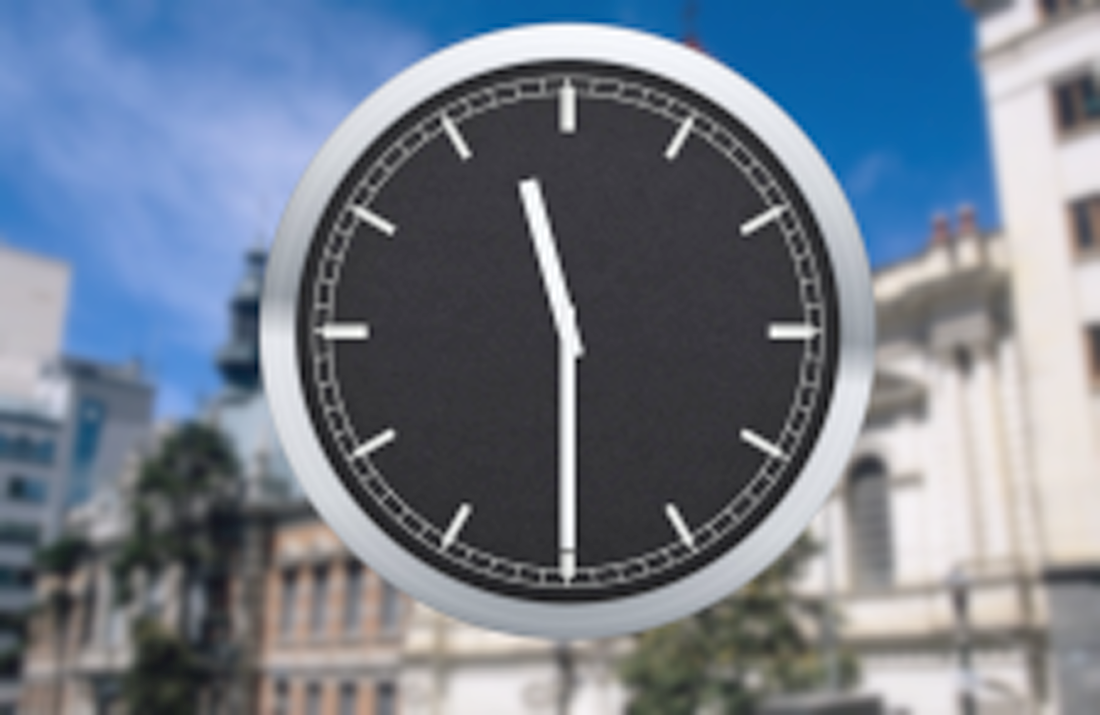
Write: 11,30
